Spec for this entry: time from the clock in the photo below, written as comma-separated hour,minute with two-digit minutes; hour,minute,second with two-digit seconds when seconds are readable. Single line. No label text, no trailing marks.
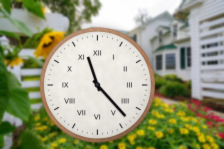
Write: 11,23
